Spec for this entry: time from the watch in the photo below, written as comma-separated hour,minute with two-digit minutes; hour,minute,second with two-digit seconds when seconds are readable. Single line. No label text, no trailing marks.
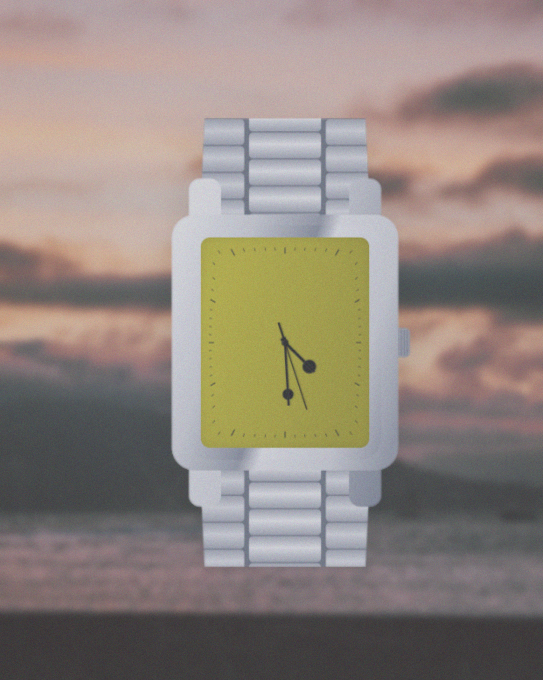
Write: 4,29,27
